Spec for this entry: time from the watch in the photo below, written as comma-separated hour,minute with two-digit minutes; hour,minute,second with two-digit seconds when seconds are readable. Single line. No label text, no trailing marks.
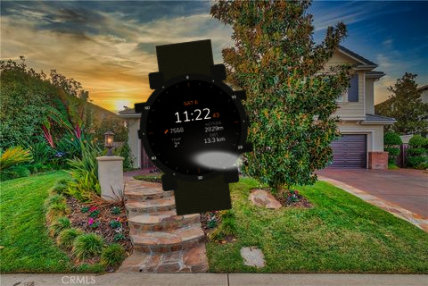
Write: 11,22
